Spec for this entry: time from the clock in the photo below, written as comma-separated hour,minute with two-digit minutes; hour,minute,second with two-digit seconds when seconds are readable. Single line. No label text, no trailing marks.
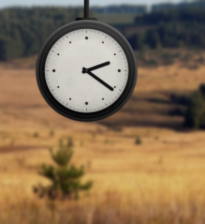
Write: 2,21
